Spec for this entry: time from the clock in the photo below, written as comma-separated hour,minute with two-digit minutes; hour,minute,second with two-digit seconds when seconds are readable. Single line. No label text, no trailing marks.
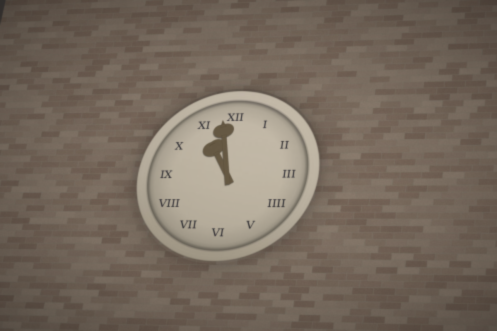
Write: 10,58
